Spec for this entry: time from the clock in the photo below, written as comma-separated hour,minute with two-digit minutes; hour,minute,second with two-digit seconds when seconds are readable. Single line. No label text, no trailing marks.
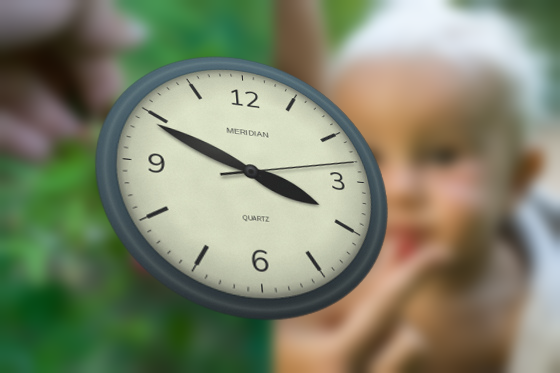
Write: 3,49,13
